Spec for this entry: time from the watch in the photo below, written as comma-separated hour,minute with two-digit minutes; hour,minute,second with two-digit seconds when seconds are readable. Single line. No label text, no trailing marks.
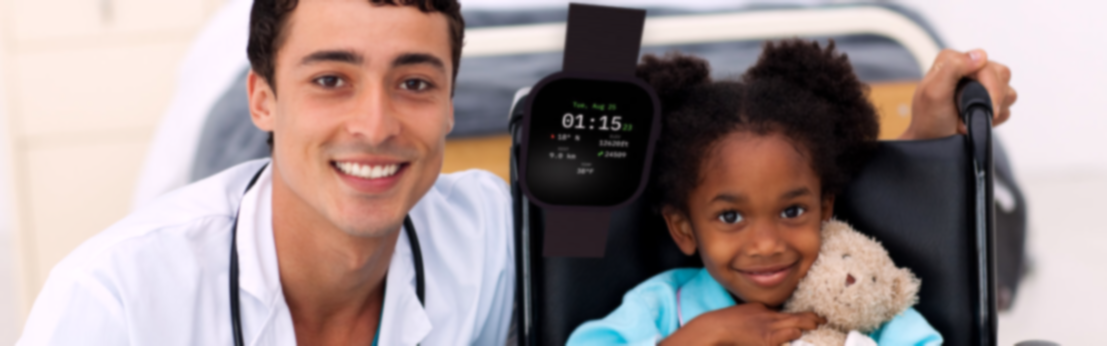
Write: 1,15
